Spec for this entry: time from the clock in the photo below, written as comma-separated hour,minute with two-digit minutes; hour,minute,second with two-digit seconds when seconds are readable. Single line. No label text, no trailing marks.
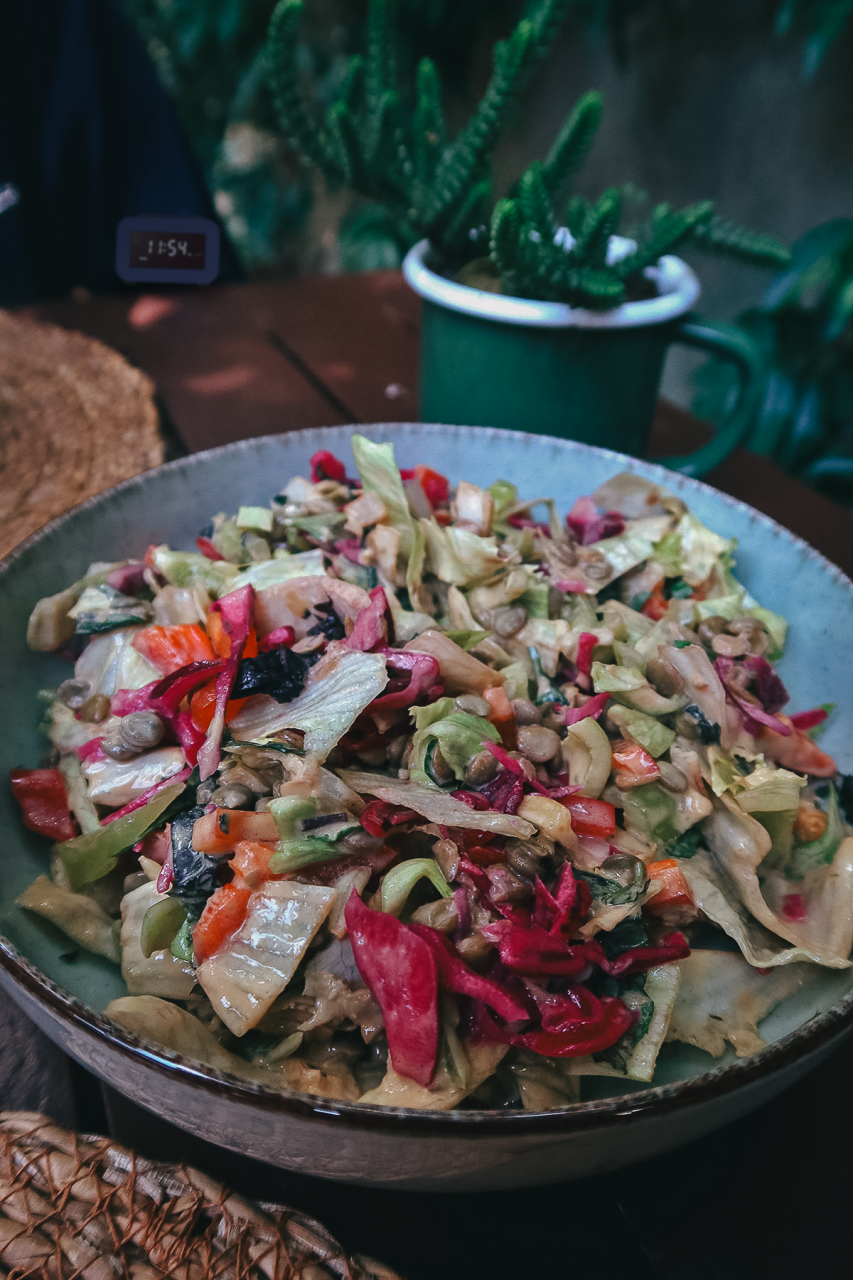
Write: 11,54
